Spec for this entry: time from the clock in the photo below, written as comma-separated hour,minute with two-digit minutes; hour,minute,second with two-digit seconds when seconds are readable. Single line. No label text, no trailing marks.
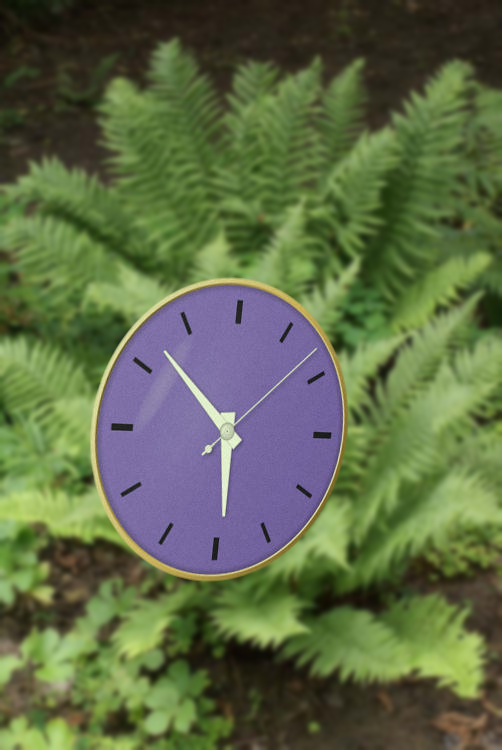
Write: 5,52,08
